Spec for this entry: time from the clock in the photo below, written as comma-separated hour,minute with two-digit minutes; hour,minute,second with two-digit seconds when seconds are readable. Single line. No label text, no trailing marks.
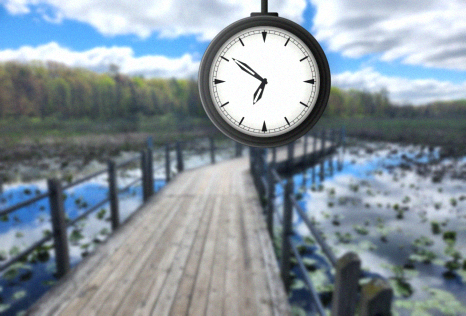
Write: 6,51
